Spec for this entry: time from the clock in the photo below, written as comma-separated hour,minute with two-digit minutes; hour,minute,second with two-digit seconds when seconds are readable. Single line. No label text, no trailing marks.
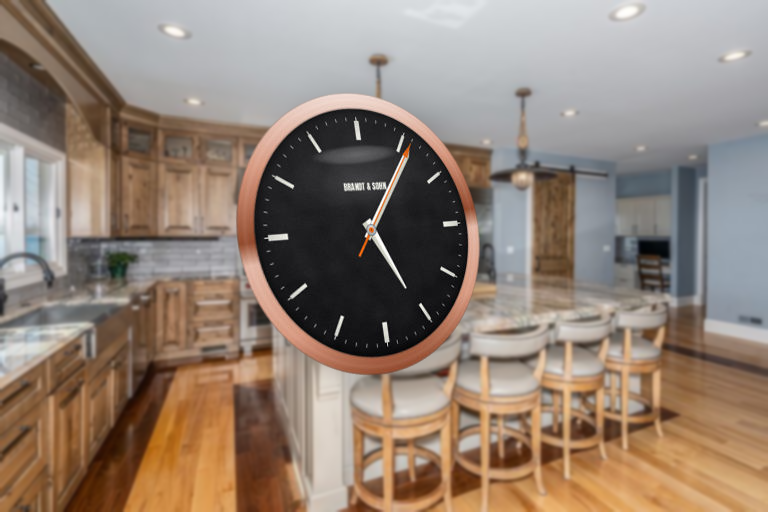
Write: 5,06,06
